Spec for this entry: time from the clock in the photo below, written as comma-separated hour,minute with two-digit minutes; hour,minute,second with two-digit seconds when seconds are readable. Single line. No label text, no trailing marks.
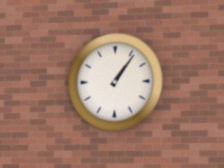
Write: 1,06
